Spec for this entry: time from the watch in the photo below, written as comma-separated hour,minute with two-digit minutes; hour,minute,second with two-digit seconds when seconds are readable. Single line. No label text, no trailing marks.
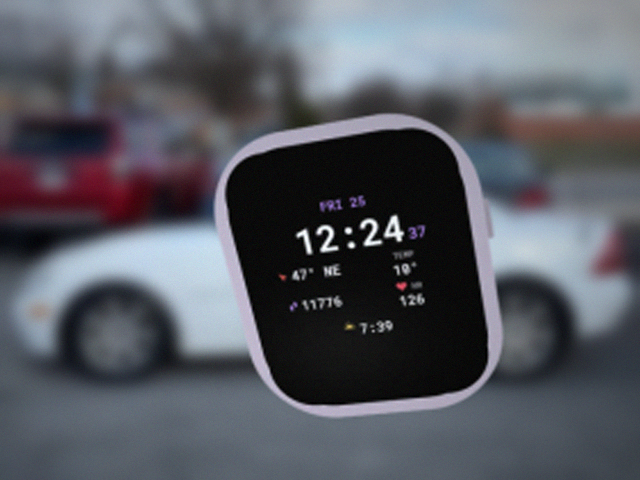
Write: 12,24
